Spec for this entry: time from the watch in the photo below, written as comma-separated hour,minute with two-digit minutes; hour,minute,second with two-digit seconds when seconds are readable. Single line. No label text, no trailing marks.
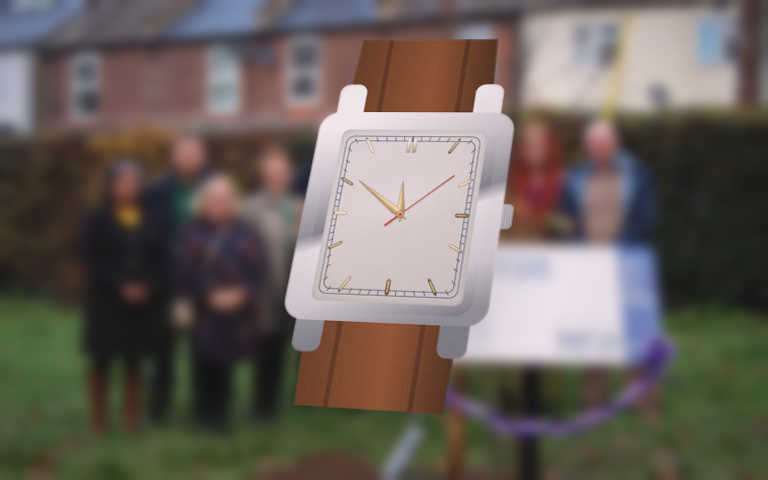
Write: 11,51,08
